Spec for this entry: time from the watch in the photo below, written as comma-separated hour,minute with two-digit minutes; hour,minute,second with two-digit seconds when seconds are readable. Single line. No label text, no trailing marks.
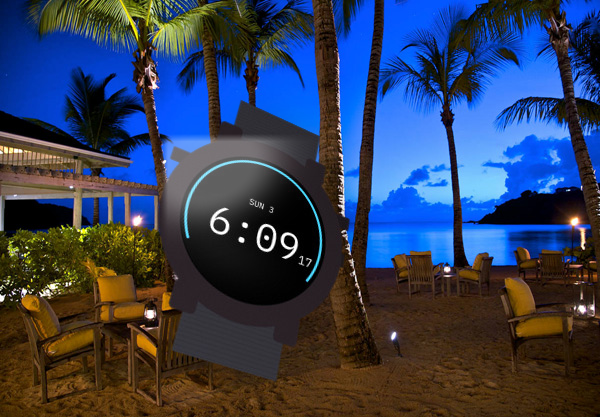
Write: 6,09,17
